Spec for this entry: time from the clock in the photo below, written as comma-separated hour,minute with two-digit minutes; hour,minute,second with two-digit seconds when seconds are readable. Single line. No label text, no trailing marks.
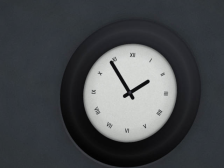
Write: 1,54
